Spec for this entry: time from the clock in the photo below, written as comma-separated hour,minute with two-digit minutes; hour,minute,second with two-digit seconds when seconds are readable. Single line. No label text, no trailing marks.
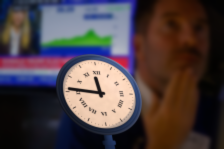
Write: 11,46
